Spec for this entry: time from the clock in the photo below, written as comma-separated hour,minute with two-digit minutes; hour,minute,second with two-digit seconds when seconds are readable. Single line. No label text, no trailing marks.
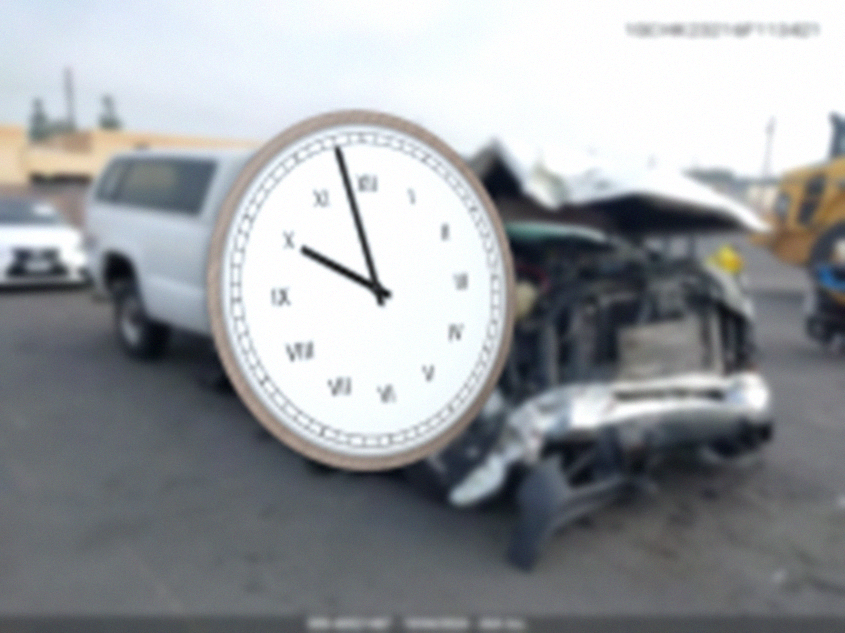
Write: 9,58
